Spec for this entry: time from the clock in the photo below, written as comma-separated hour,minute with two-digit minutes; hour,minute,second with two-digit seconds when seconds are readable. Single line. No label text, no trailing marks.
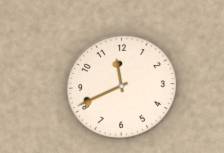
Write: 11,41
